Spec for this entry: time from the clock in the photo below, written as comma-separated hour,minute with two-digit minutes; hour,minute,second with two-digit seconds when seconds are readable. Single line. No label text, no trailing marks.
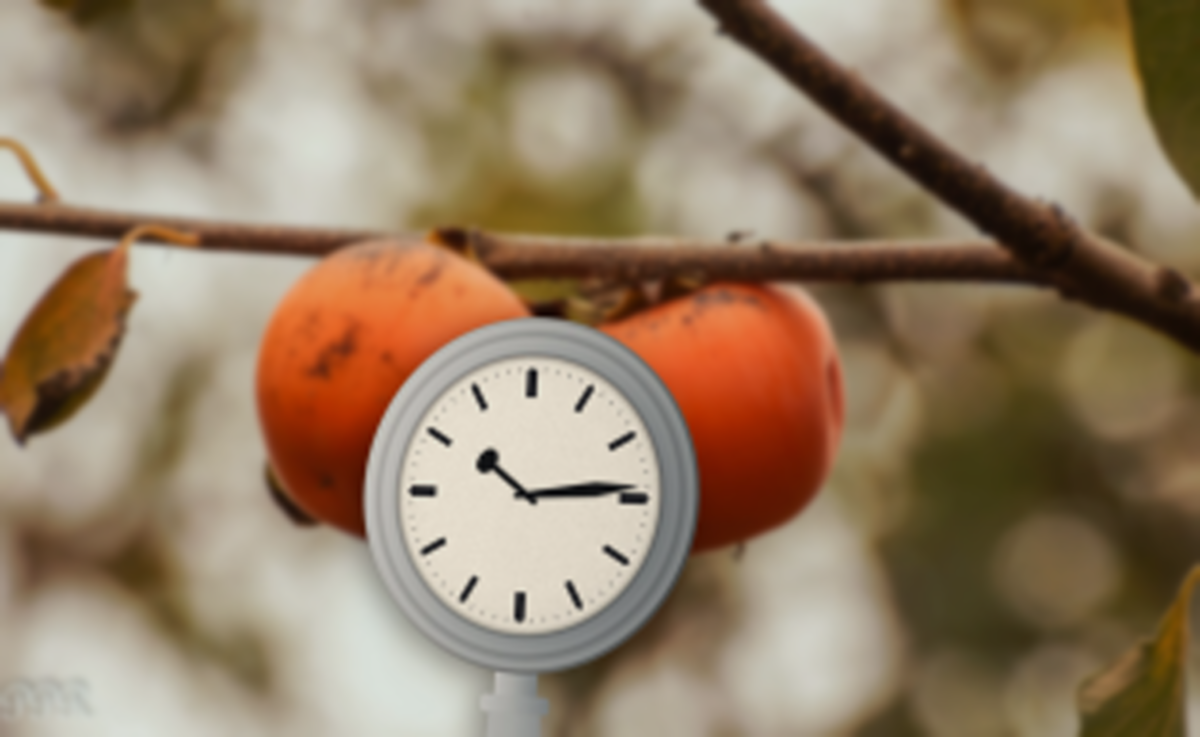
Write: 10,14
